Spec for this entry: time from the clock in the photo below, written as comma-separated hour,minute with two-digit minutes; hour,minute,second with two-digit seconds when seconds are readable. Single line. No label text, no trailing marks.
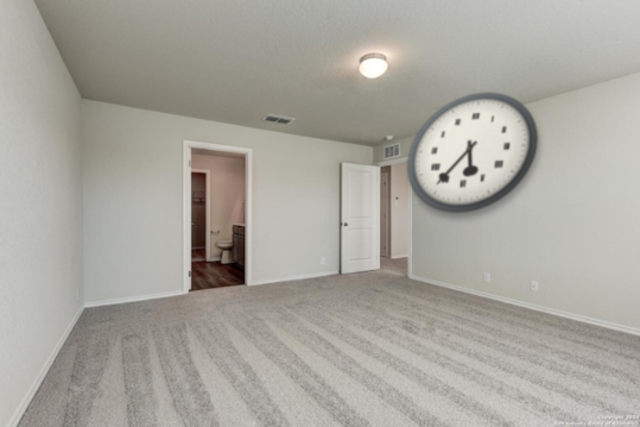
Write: 5,36
